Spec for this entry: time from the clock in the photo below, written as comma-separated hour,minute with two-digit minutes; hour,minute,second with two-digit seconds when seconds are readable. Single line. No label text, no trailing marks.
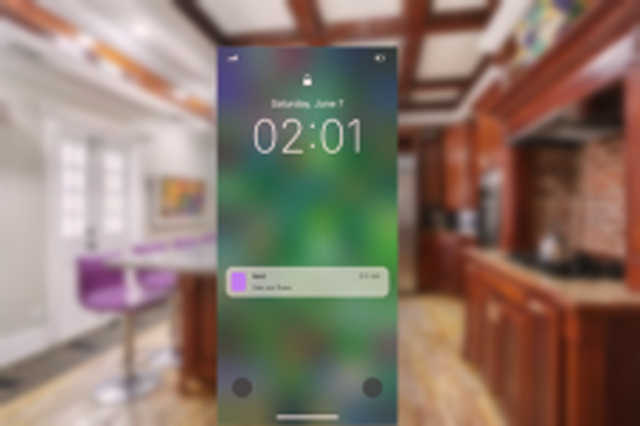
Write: 2,01
